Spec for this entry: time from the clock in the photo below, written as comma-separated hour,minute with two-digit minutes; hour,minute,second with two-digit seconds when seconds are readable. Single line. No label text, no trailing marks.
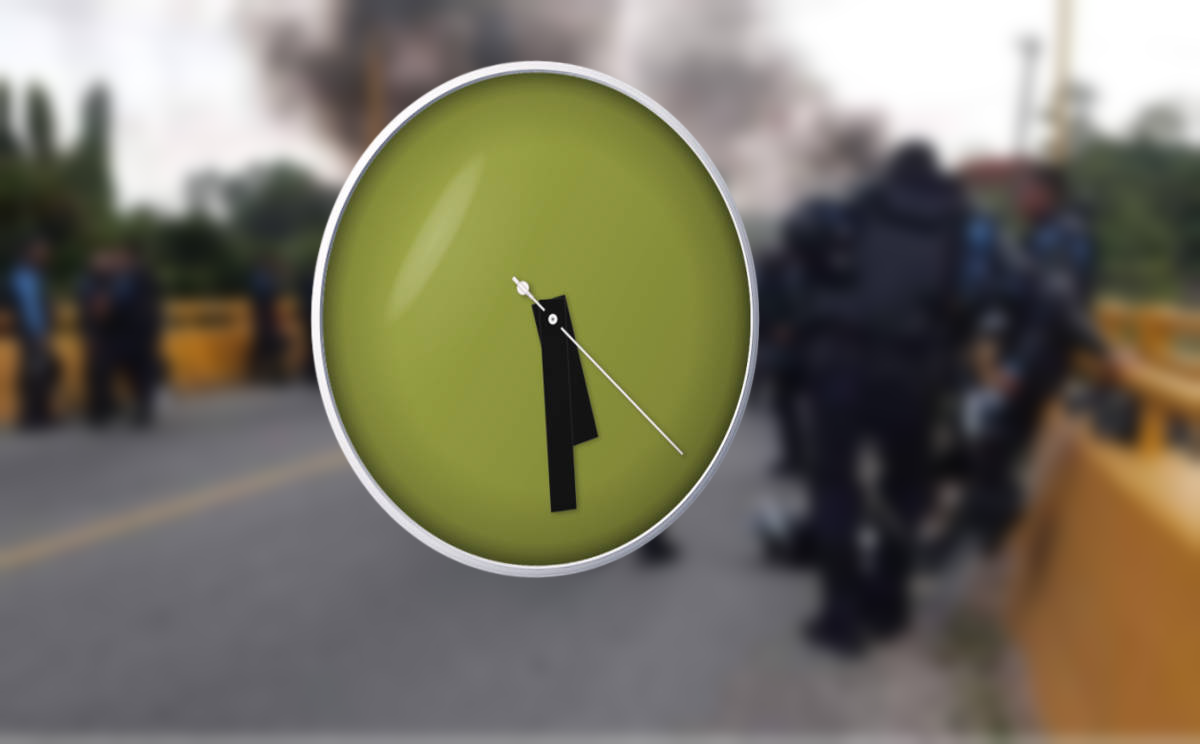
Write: 5,29,22
